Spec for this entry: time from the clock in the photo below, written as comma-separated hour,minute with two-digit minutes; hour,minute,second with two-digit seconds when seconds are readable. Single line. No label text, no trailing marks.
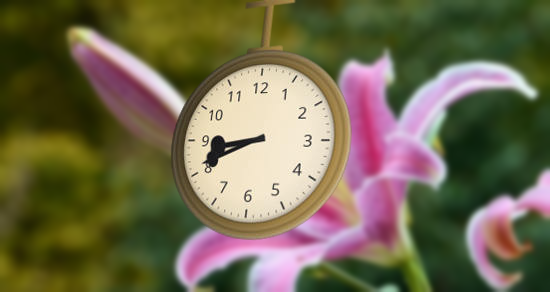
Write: 8,41
